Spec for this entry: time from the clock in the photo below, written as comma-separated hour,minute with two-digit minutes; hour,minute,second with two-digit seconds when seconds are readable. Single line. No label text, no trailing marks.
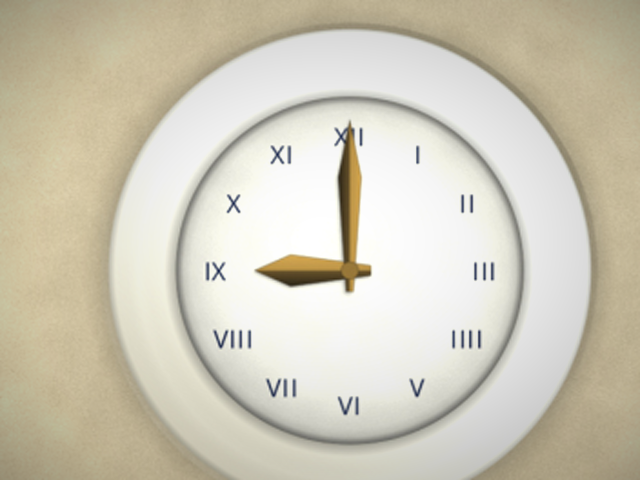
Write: 9,00
